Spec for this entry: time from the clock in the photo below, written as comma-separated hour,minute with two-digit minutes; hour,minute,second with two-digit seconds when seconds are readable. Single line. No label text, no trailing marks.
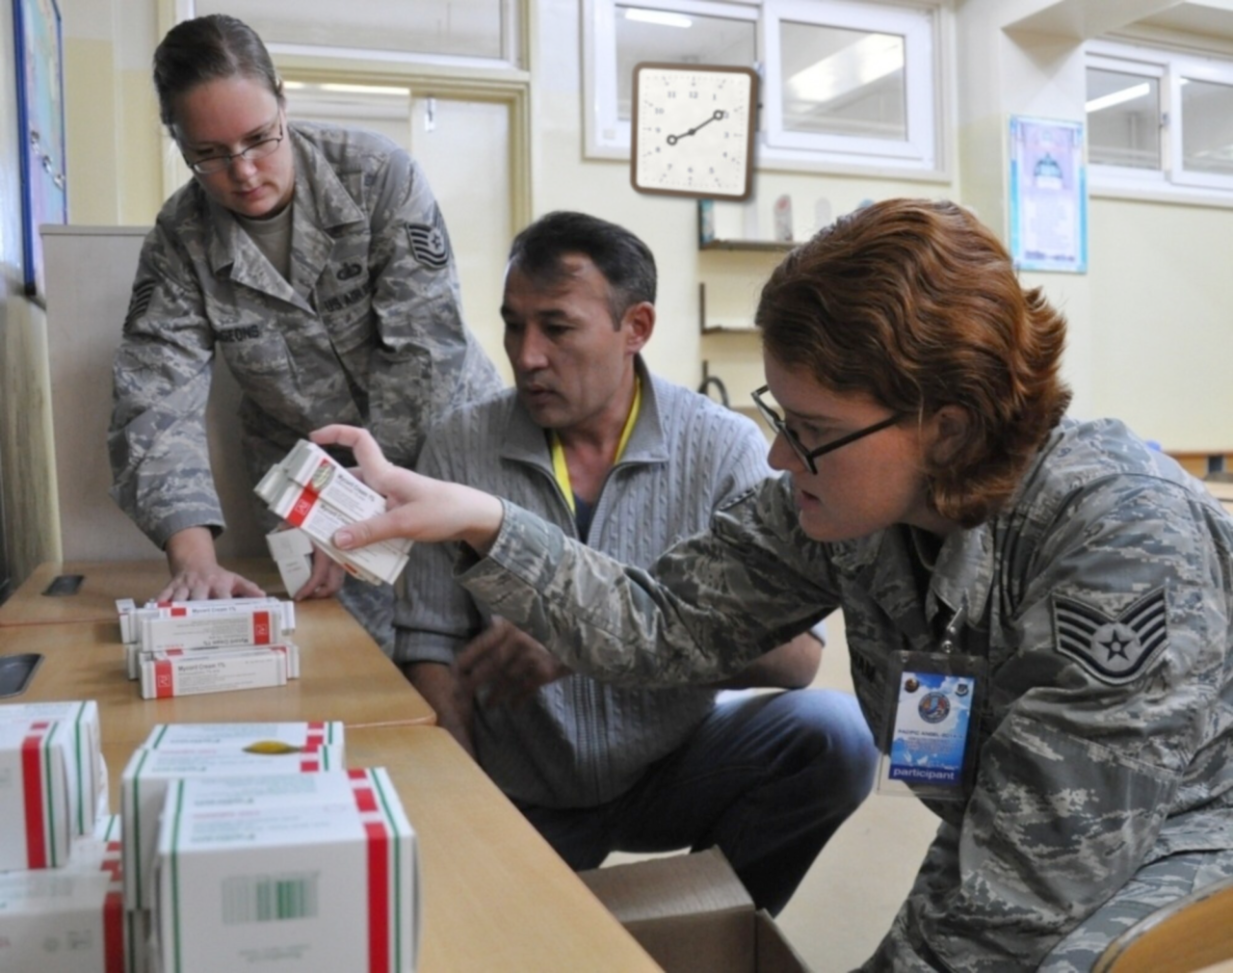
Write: 8,09
